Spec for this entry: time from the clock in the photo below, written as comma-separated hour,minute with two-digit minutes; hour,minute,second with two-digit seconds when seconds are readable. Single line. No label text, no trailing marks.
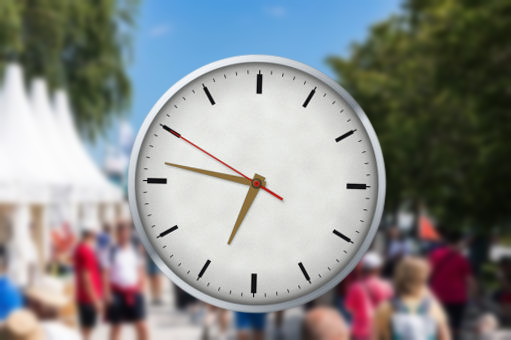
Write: 6,46,50
